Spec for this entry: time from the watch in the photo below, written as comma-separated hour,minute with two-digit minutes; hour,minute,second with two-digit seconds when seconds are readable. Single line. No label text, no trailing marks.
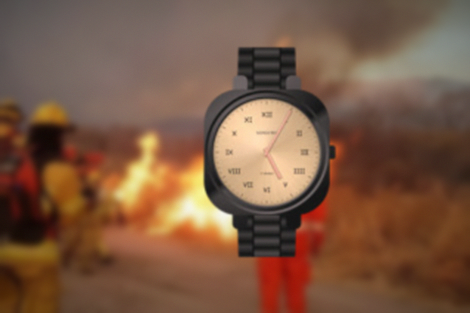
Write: 5,05
